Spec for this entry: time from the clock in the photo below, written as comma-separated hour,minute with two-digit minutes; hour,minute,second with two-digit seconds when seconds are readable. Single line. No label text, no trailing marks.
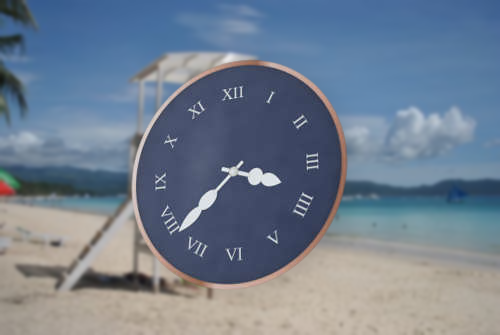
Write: 3,38
